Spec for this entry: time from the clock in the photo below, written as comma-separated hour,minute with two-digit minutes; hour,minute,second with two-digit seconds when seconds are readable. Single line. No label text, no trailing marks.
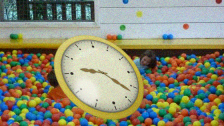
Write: 9,22
